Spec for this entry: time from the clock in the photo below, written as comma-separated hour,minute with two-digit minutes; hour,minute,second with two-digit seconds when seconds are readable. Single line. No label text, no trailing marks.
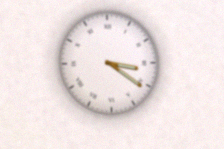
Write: 3,21
